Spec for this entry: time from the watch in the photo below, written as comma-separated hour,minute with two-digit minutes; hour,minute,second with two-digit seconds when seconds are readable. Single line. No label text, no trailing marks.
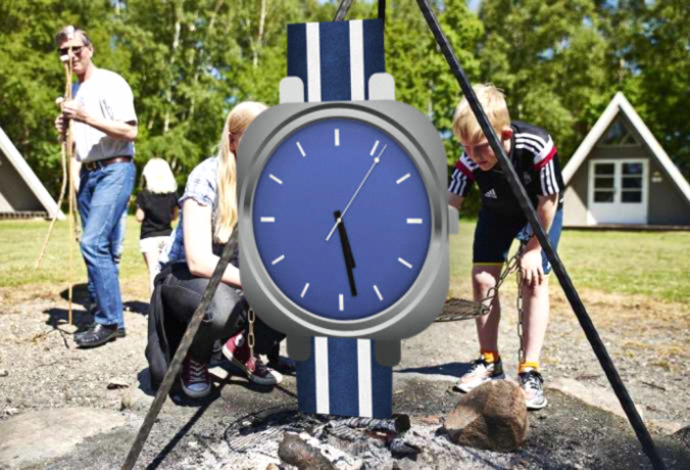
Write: 5,28,06
